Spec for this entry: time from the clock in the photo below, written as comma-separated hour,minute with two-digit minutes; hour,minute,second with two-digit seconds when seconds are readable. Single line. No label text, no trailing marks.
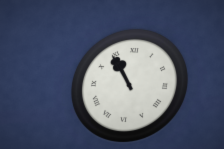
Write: 10,54
